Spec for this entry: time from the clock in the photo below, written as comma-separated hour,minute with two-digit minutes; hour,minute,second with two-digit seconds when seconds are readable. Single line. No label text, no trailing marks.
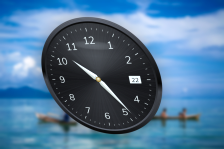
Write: 10,24
